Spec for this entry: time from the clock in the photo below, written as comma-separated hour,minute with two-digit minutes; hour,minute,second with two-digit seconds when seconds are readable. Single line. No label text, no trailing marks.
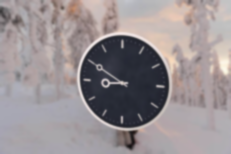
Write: 8,50
